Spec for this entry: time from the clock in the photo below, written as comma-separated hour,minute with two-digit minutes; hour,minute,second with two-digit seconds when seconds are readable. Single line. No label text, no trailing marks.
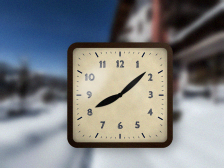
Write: 8,08
